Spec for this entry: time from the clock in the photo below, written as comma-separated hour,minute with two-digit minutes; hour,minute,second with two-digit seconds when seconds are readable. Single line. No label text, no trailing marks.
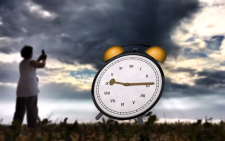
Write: 9,14
